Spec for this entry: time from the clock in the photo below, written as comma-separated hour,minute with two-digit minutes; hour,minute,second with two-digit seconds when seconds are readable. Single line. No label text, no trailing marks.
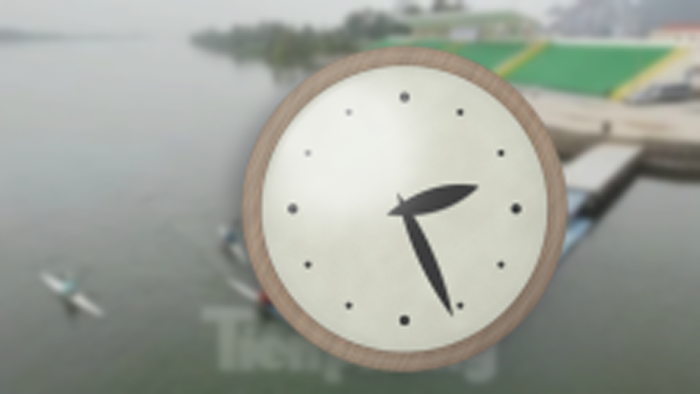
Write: 2,26
